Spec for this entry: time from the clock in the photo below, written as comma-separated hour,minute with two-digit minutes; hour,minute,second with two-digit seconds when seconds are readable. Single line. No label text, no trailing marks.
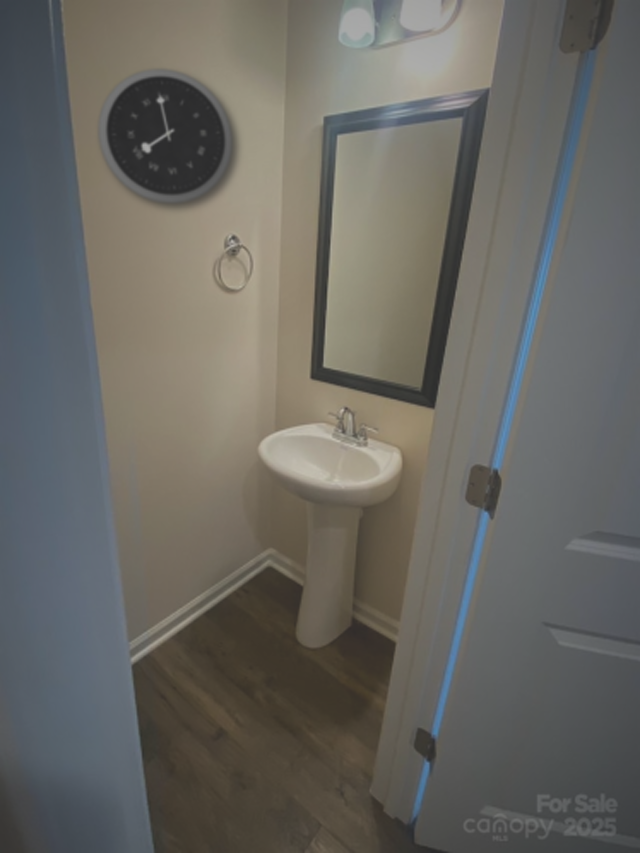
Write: 7,59
